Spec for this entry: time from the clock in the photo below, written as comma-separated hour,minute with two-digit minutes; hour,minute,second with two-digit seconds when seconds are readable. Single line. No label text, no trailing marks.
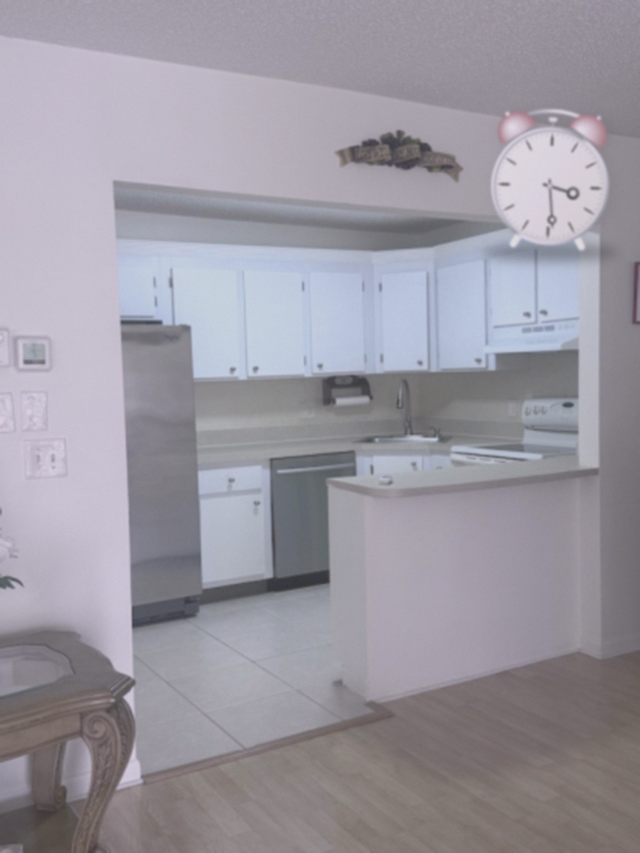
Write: 3,29
